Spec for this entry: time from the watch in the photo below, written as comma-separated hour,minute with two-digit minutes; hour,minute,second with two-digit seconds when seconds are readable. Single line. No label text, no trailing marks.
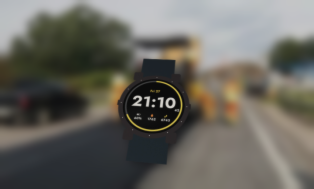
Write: 21,10
